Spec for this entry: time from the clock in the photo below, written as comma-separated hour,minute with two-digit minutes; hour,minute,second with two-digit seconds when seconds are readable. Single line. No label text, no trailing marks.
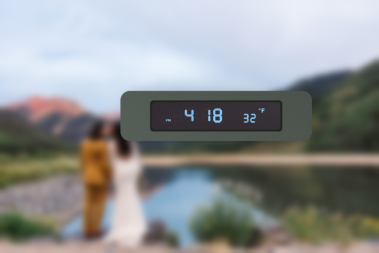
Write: 4,18
